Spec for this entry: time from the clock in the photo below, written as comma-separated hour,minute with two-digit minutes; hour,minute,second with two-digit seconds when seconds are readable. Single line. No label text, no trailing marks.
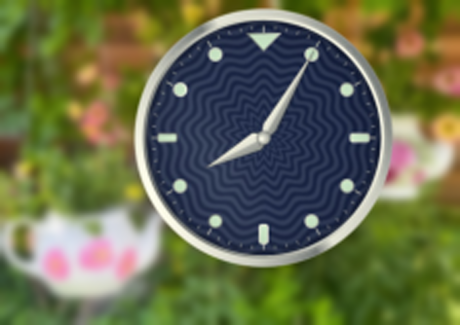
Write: 8,05
